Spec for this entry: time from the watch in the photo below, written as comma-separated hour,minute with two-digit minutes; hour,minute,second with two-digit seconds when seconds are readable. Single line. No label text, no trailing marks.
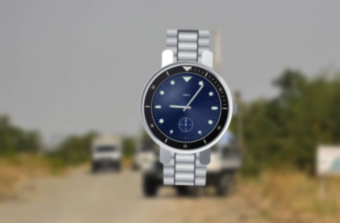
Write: 9,06
